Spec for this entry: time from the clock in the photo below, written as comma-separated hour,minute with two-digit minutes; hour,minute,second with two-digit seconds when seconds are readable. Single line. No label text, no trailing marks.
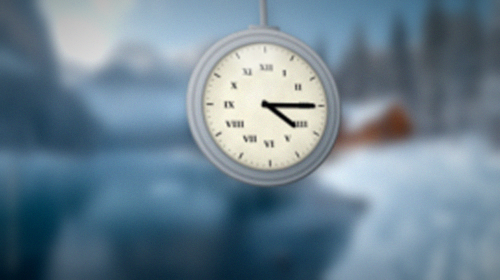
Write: 4,15
